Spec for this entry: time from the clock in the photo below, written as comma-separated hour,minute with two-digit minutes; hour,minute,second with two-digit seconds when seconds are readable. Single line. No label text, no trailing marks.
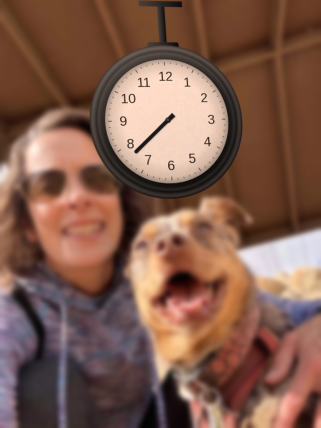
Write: 7,38
